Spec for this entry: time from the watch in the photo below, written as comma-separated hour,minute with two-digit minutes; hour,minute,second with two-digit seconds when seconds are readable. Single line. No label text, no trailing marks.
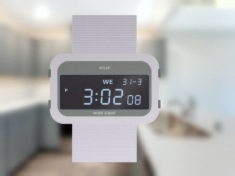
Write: 3,02,08
